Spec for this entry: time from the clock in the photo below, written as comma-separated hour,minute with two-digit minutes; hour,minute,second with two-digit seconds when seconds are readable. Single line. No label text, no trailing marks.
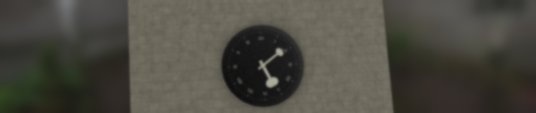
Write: 5,09
